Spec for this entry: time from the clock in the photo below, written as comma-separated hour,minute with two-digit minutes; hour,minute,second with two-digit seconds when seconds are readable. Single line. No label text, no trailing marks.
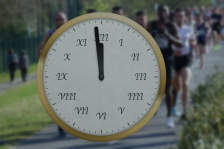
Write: 11,59
